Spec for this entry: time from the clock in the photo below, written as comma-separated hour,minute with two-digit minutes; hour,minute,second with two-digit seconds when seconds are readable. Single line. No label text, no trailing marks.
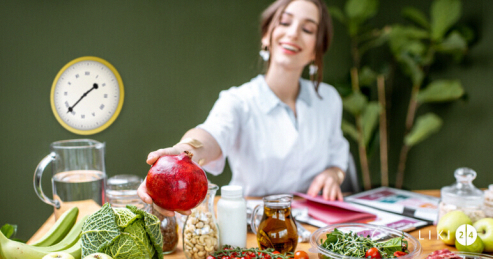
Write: 1,37
